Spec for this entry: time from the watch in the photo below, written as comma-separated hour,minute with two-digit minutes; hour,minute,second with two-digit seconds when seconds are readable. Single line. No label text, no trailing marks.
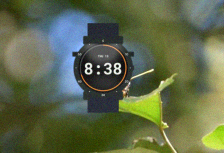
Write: 8,38
